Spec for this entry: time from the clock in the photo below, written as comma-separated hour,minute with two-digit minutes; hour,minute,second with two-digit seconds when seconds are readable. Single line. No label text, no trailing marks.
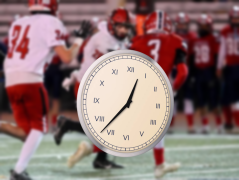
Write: 12,37
